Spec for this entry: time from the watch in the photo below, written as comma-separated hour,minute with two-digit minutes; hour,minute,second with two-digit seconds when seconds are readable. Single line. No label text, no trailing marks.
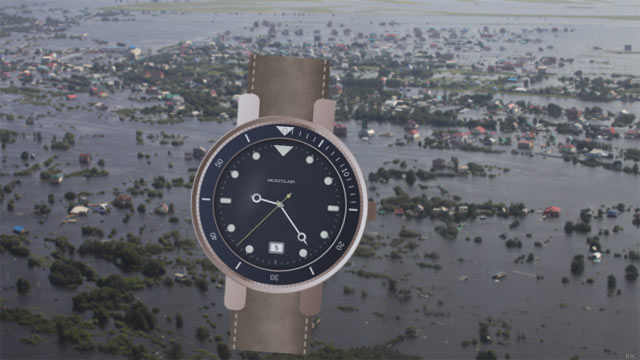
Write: 9,23,37
